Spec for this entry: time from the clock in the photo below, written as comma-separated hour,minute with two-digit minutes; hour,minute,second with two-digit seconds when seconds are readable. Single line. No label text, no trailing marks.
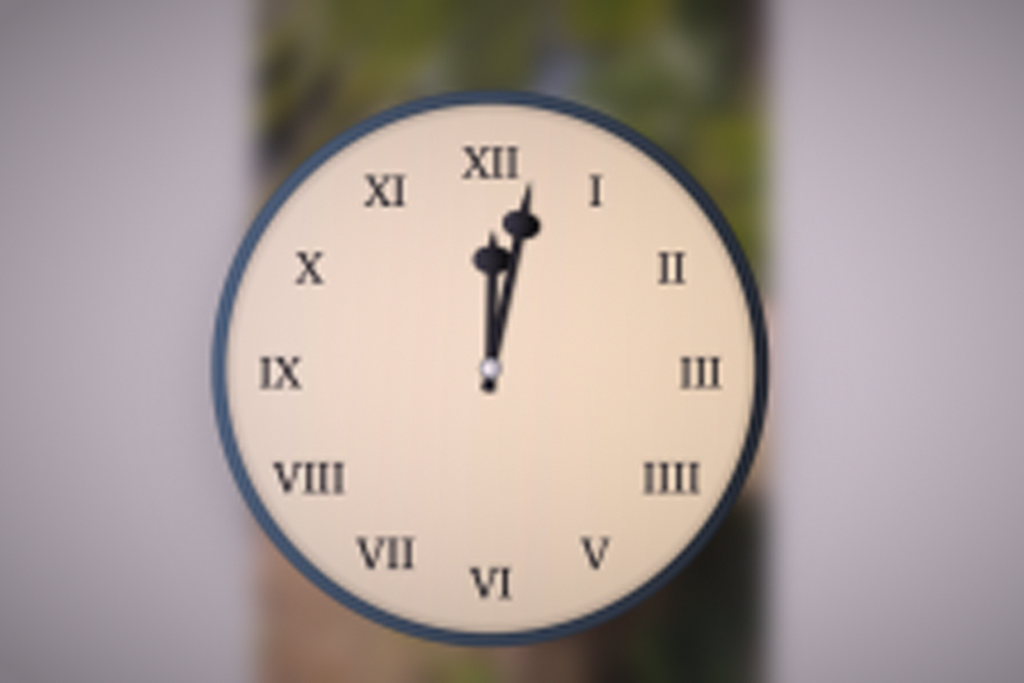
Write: 12,02
